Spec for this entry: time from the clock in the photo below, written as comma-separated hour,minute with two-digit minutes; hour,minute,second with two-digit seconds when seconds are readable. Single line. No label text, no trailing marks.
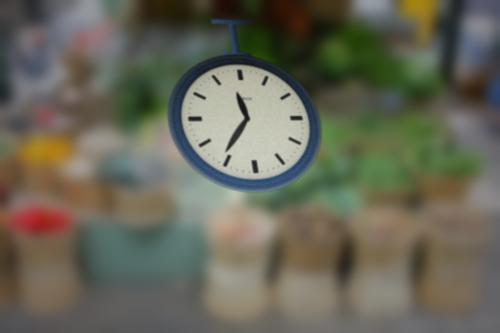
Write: 11,36
